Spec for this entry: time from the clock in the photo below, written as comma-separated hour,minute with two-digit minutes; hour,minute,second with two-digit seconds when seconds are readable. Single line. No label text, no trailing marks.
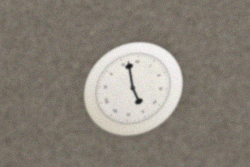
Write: 4,57
